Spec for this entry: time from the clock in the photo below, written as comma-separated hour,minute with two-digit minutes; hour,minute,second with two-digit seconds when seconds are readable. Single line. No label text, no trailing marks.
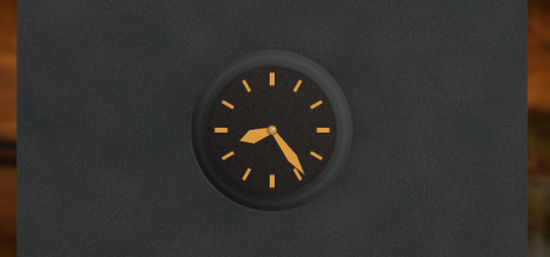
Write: 8,24
